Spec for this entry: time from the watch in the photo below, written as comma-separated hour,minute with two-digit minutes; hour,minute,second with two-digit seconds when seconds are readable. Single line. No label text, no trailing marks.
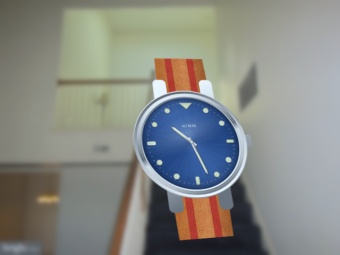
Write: 10,27
